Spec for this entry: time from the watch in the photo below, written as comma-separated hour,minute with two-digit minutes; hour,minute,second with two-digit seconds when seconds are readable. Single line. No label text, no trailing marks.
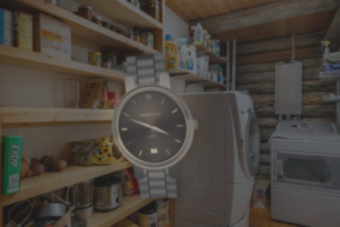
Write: 3,49
